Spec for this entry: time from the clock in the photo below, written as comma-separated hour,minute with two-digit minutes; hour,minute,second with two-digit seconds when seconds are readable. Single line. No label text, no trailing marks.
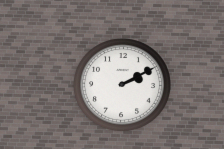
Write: 2,10
